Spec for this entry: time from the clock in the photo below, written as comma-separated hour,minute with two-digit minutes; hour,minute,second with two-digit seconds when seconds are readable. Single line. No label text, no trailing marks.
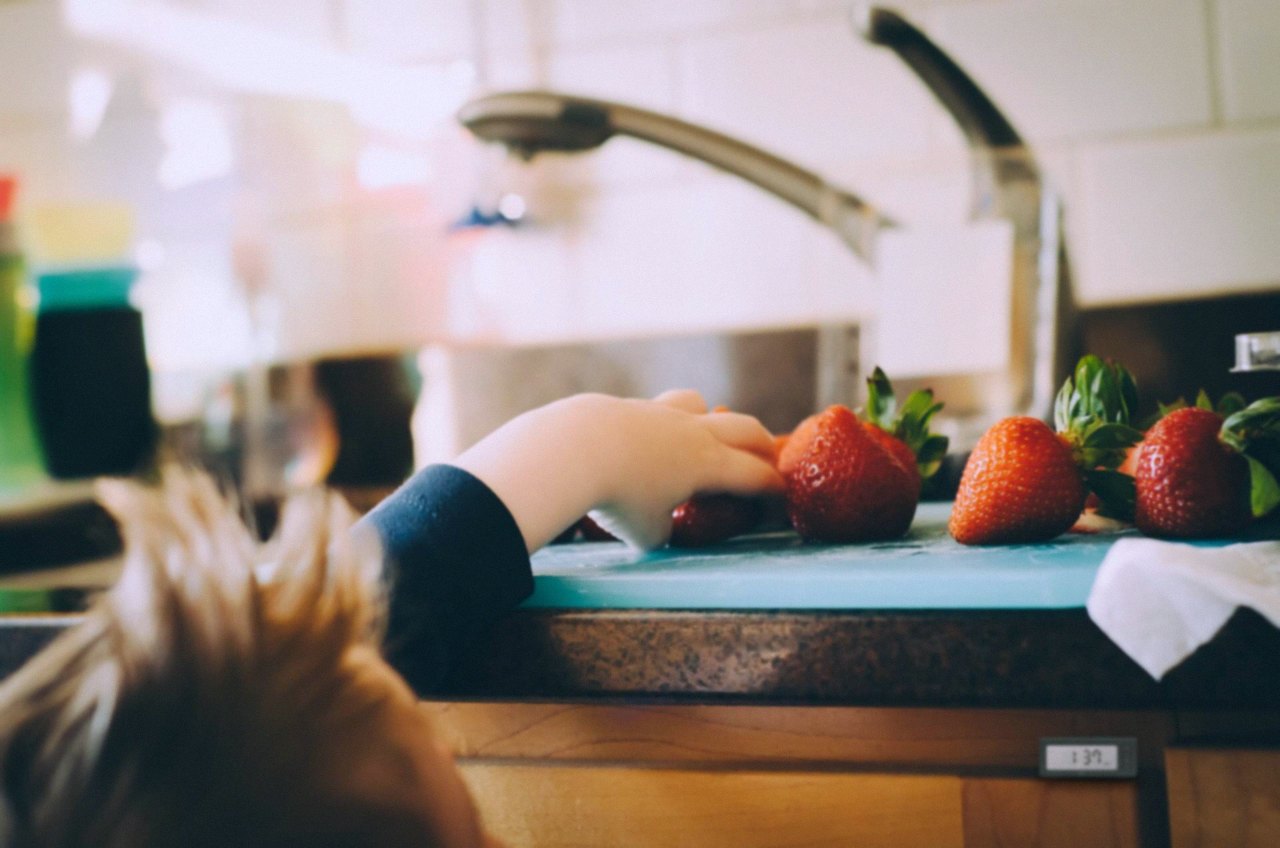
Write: 1,37
